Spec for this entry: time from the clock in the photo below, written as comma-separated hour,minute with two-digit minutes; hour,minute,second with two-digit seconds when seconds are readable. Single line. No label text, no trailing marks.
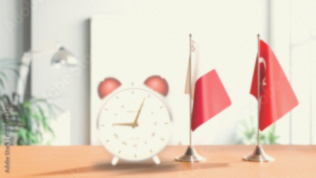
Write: 9,04
